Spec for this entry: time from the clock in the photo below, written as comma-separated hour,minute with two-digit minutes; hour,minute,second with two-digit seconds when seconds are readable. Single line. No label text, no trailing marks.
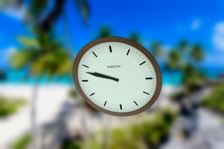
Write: 9,48
